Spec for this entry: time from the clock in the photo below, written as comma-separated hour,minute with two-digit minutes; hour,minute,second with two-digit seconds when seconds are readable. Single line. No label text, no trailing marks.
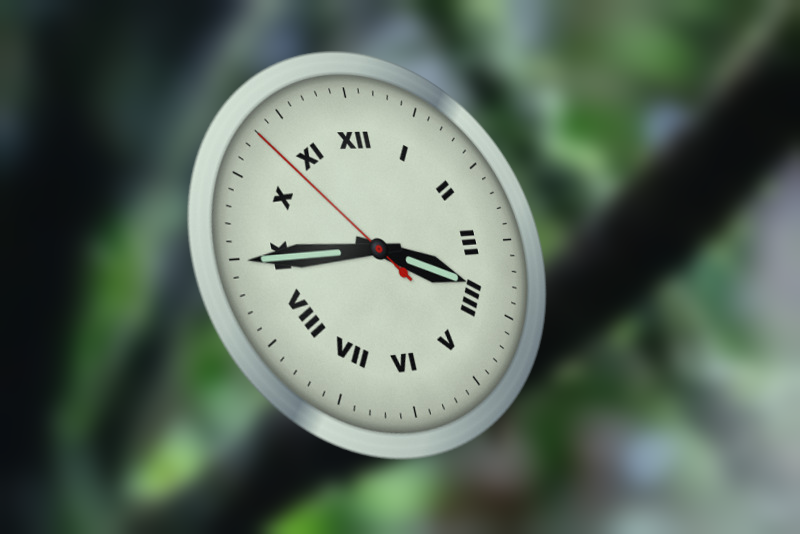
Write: 3,44,53
